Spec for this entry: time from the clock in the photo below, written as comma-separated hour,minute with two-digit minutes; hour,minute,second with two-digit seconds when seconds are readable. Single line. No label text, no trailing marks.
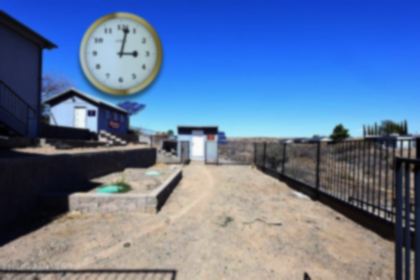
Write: 3,02
